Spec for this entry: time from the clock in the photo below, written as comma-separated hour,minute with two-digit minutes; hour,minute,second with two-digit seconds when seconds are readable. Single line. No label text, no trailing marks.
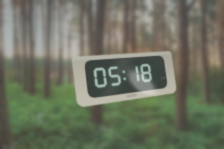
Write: 5,18
